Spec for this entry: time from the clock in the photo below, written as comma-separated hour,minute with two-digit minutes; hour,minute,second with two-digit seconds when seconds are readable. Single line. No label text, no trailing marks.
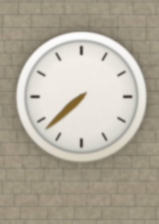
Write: 7,38
